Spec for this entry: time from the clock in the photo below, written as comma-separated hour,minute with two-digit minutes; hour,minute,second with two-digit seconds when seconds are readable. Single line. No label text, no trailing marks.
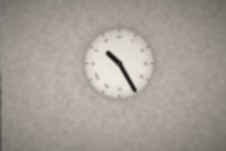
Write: 10,25
